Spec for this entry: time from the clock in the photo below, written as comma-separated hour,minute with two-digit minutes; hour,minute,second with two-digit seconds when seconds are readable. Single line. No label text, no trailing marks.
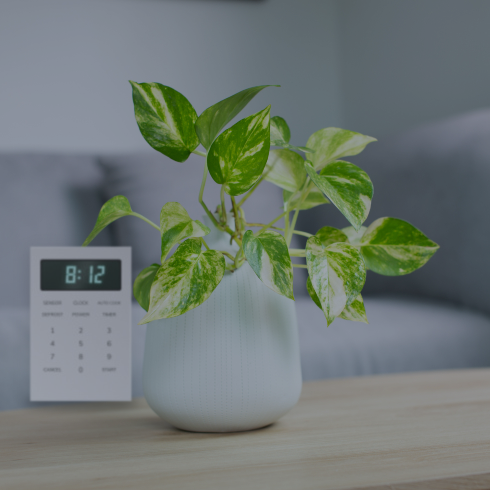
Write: 8,12
